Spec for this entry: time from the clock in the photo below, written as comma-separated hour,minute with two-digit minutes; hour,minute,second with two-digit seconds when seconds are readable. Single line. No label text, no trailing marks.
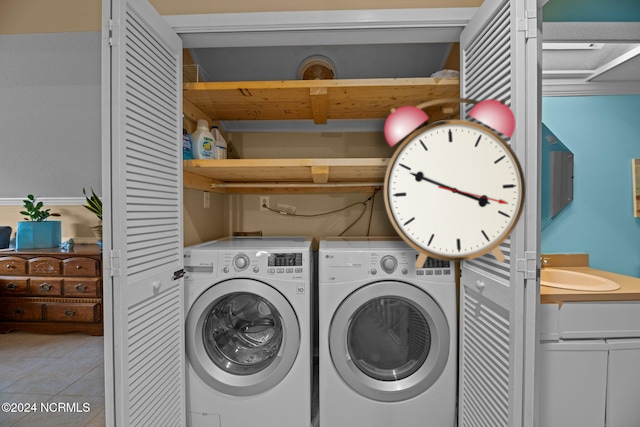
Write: 3,49,18
